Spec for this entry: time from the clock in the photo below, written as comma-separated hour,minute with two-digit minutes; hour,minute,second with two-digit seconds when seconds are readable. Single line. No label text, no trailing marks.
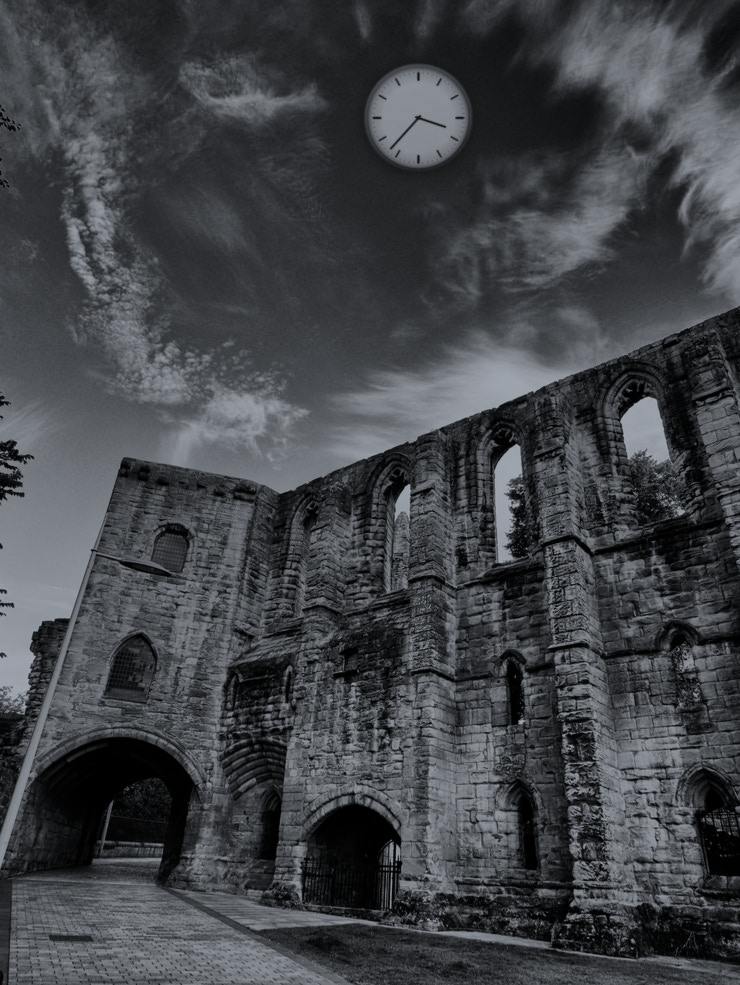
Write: 3,37
